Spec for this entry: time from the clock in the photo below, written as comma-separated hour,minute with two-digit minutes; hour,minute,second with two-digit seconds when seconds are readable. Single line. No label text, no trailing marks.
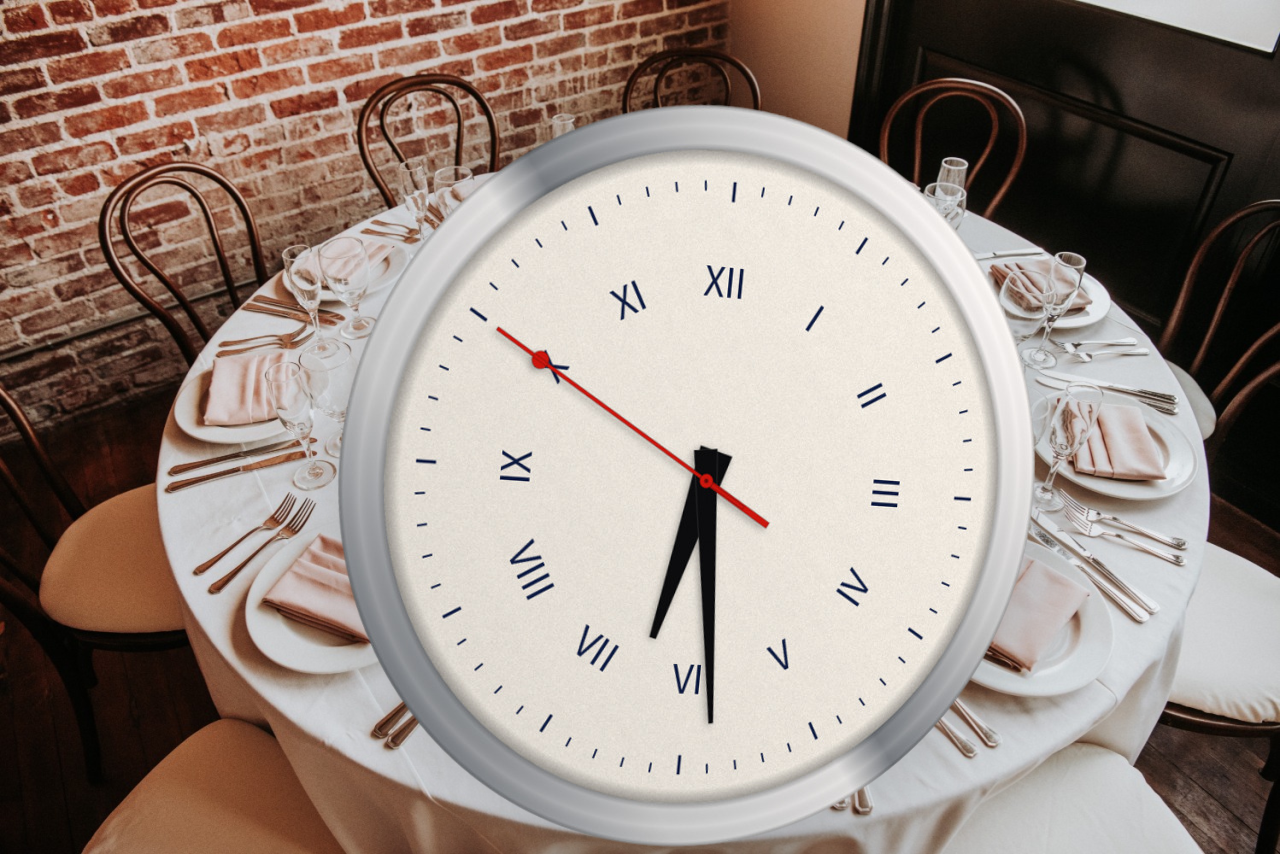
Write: 6,28,50
